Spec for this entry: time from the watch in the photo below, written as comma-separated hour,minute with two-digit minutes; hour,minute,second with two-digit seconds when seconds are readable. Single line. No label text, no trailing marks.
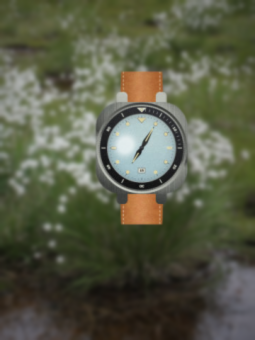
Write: 7,05
